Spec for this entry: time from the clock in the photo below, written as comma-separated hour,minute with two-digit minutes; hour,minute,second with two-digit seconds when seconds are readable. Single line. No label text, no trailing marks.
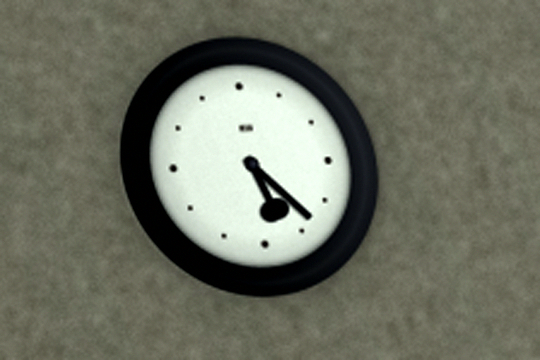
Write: 5,23
